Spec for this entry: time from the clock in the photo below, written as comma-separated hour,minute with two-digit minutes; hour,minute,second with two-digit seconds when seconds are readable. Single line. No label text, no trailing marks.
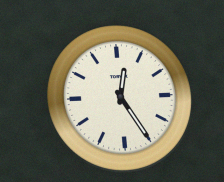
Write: 12,25
